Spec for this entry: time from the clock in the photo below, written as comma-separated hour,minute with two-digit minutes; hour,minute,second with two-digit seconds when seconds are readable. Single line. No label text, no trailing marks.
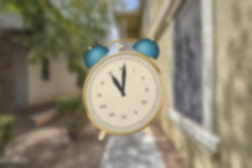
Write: 11,01
